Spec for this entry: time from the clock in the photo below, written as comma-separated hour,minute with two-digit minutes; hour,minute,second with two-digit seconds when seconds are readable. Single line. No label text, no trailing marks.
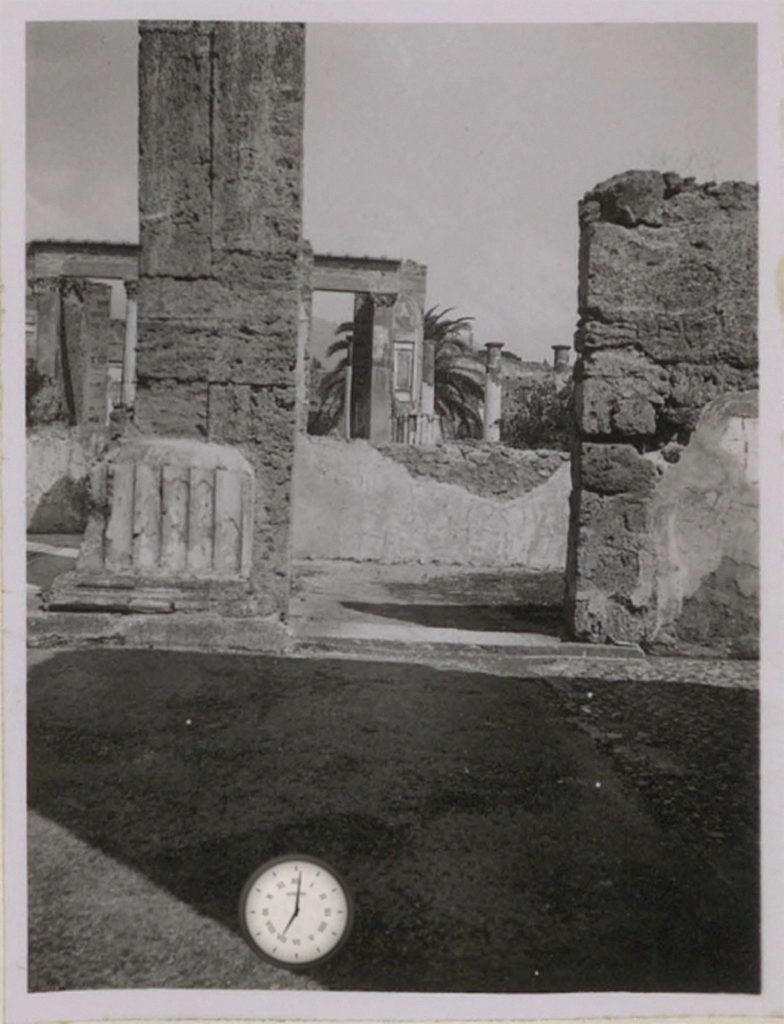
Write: 7,01
